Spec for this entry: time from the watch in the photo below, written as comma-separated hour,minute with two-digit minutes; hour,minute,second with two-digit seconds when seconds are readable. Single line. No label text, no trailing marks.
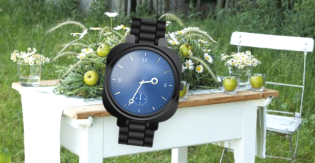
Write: 2,34
